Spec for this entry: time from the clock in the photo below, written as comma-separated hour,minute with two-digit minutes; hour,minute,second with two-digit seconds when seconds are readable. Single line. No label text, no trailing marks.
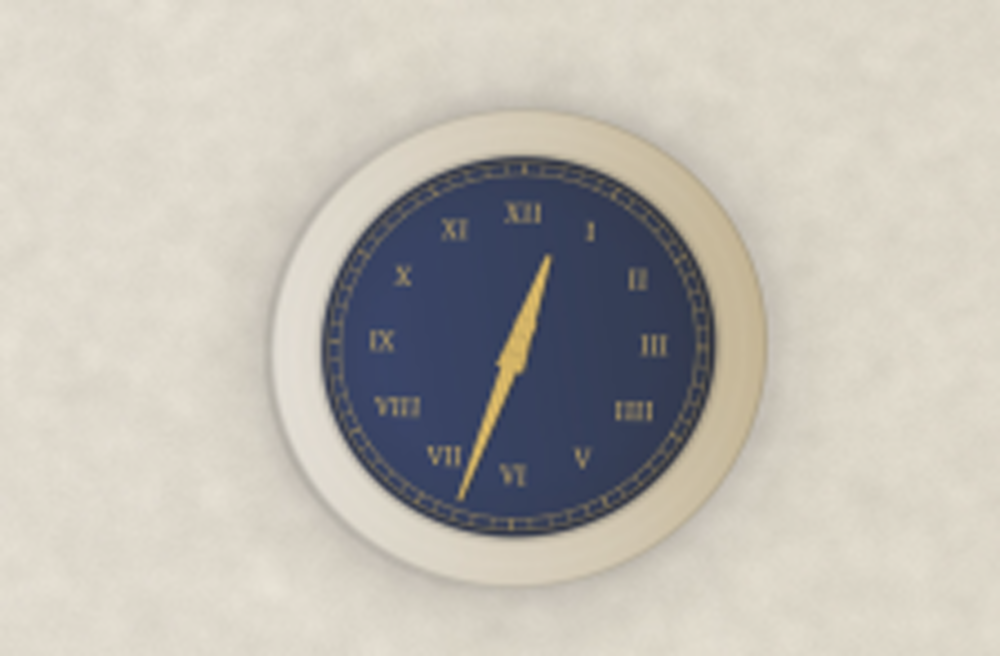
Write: 12,33
